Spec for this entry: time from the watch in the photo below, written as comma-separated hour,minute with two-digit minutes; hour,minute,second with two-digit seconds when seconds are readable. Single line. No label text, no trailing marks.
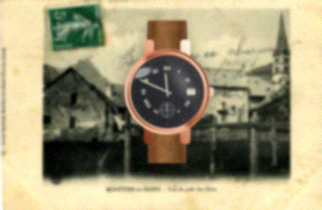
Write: 11,49
